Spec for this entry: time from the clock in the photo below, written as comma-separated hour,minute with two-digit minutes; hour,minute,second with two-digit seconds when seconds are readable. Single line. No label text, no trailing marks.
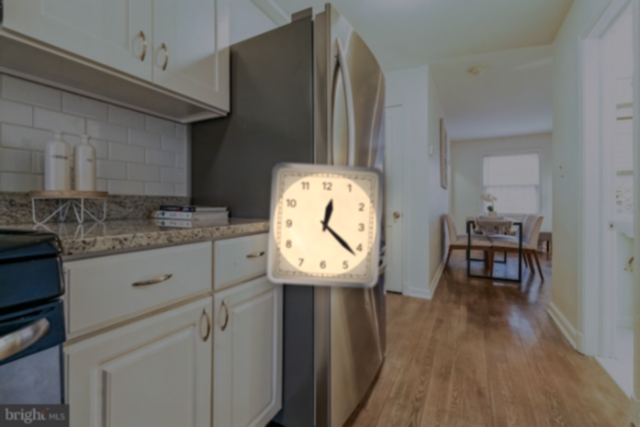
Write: 12,22
